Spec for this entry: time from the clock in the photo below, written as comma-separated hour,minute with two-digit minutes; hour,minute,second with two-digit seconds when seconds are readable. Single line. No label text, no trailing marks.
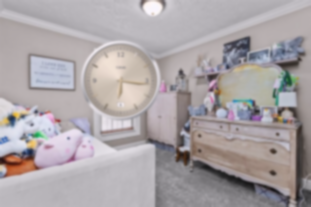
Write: 6,16
